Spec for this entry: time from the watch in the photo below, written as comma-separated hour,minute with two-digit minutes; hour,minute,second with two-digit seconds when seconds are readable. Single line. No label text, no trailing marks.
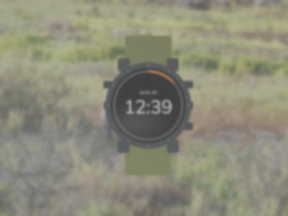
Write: 12,39
